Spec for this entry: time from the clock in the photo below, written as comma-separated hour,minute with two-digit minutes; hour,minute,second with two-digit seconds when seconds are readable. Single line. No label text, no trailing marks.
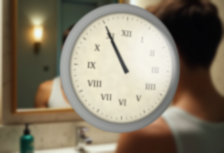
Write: 10,55
